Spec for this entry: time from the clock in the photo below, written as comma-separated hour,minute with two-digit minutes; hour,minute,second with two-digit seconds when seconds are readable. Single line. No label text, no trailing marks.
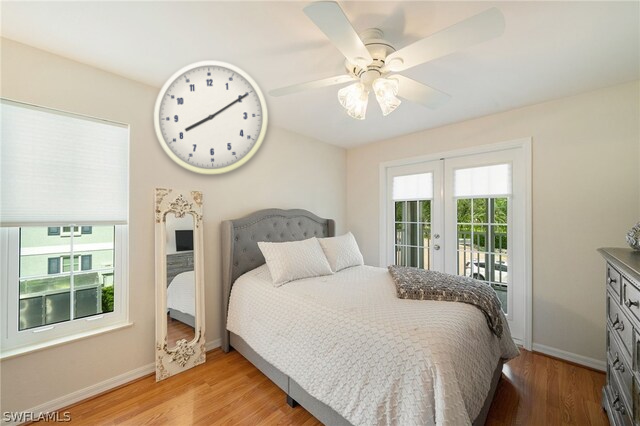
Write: 8,10
